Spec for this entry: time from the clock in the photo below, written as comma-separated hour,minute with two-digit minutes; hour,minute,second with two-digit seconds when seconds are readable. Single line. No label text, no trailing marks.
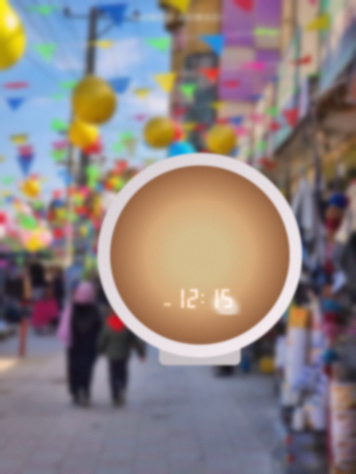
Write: 12,15
